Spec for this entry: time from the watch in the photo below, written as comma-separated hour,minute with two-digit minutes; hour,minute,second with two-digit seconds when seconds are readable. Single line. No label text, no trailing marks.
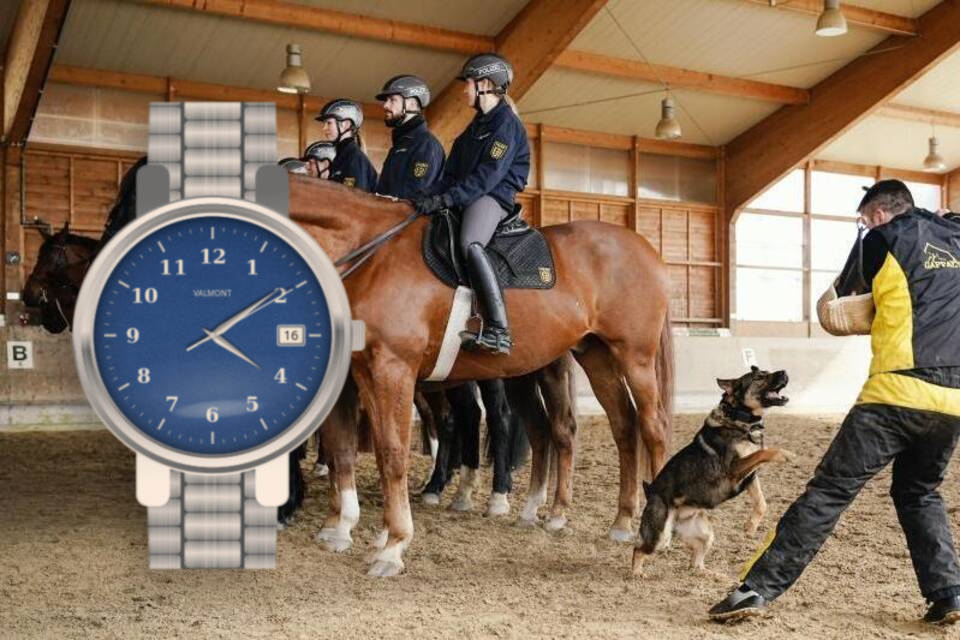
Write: 4,09,10
